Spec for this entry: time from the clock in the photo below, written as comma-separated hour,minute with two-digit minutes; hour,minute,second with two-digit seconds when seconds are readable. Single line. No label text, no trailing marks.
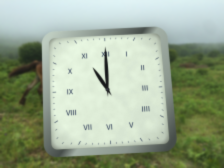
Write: 11,00
